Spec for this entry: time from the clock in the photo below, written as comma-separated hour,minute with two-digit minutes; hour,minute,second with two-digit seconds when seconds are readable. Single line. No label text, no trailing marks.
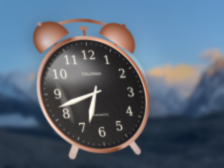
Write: 6,42
